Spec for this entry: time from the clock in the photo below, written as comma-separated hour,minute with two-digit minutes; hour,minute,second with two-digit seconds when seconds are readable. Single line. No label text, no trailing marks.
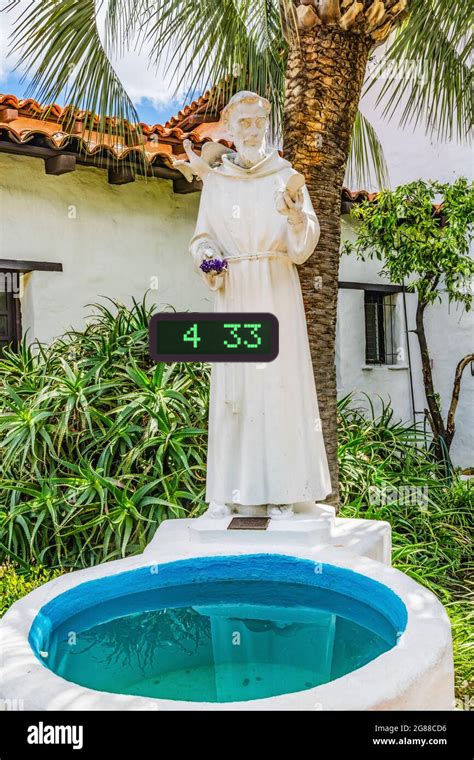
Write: 4,33
